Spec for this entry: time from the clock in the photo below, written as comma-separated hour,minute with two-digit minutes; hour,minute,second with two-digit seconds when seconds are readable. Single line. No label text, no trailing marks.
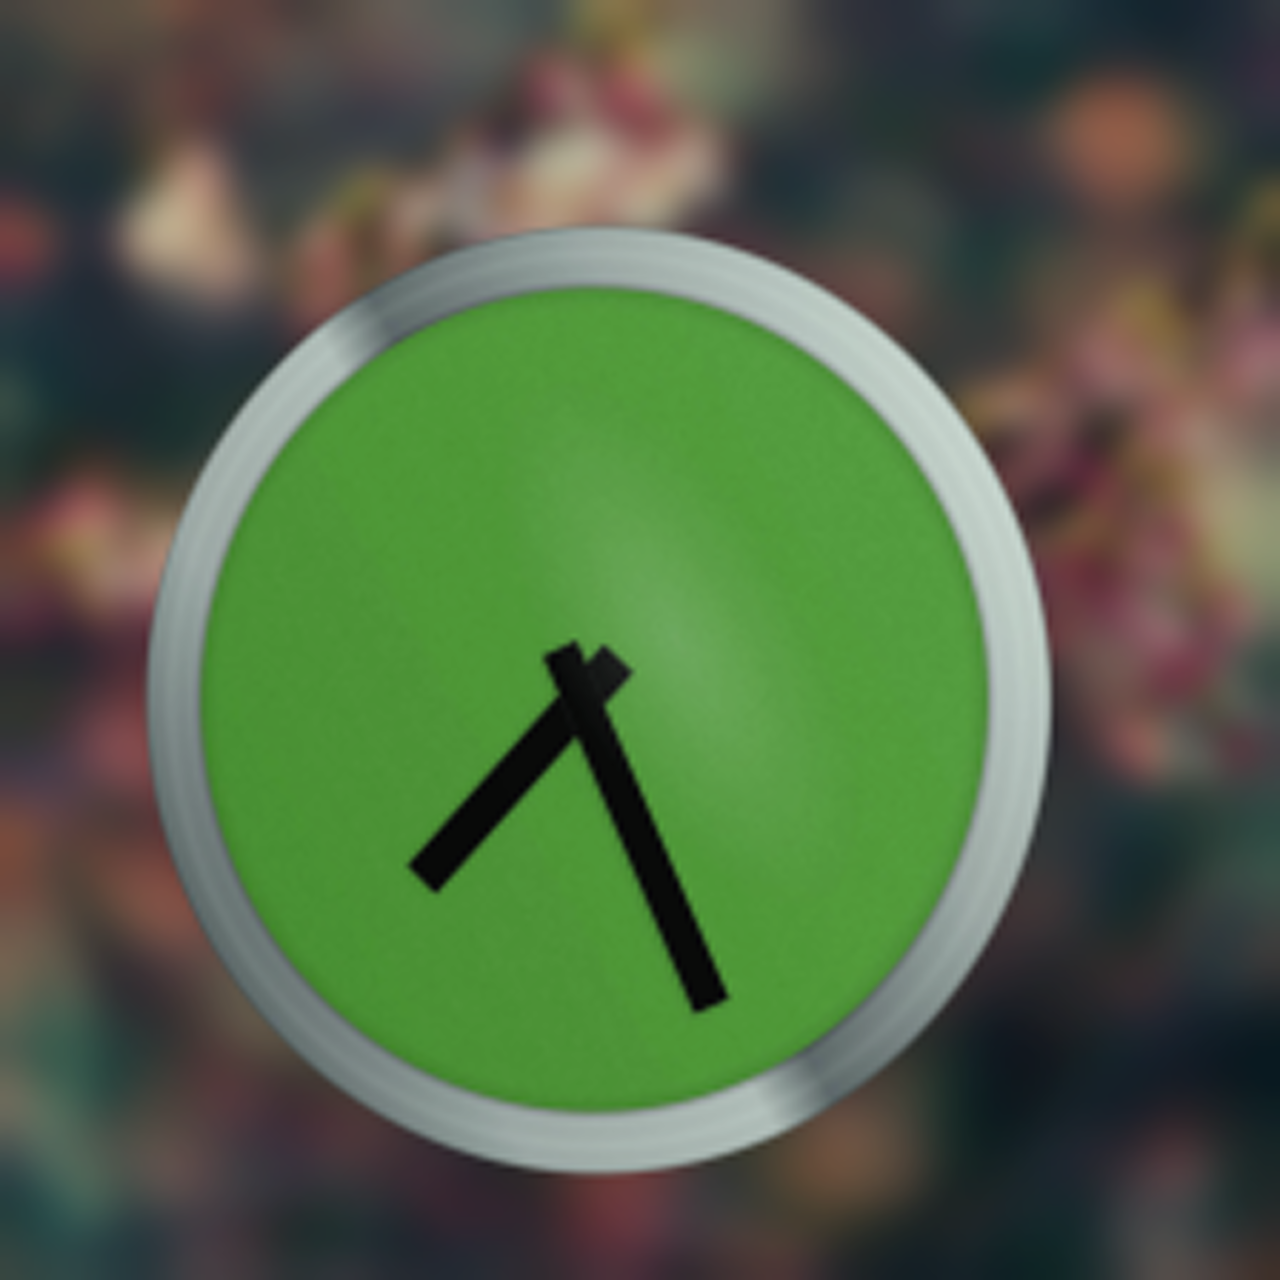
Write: 7,26
